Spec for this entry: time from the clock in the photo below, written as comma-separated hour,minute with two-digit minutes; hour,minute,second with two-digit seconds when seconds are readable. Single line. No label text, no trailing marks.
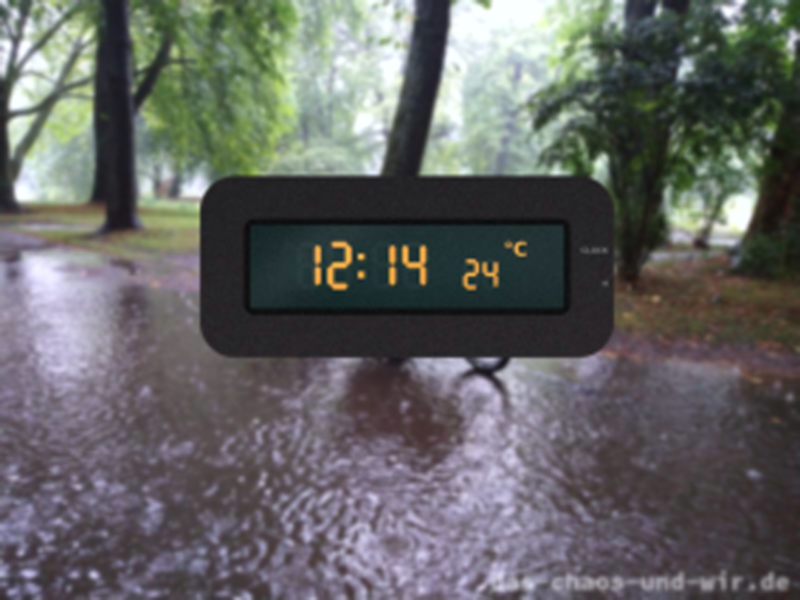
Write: 12,14
